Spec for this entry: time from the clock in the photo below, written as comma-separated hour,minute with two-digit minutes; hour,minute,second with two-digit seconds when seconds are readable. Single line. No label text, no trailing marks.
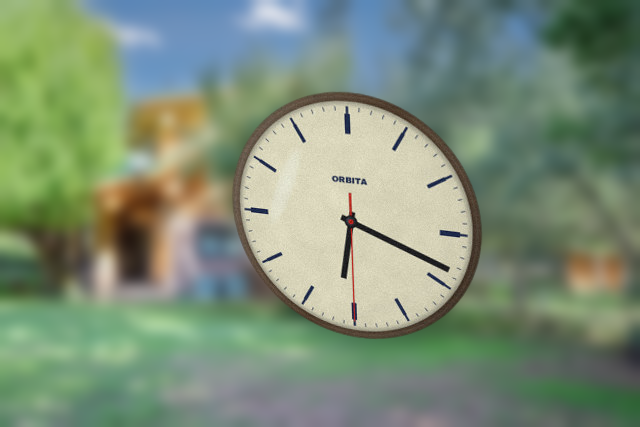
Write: 6,18,30
